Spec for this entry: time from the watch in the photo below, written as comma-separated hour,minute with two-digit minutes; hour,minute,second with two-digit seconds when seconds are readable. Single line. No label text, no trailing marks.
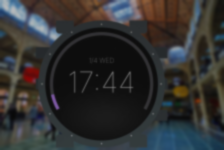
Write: 17,44
